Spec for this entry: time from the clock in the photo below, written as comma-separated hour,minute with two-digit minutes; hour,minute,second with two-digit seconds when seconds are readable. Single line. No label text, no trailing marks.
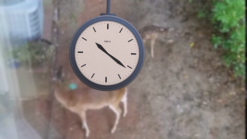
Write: 10,21
